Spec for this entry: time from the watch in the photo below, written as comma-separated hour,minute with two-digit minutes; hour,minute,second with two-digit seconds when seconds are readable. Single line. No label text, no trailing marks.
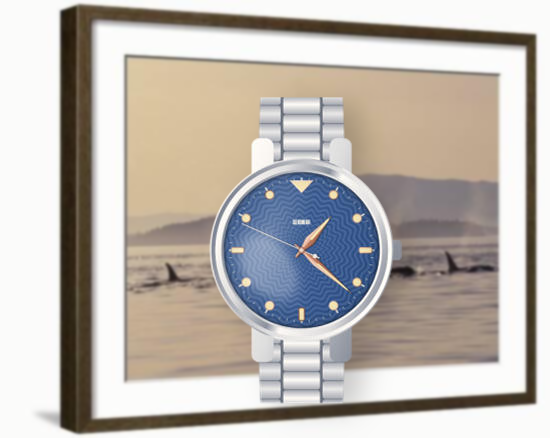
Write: 1,21,49
